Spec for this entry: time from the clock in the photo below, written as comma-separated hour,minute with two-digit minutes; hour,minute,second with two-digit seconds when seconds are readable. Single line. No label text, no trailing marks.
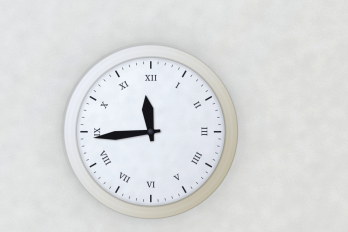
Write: 11,44
